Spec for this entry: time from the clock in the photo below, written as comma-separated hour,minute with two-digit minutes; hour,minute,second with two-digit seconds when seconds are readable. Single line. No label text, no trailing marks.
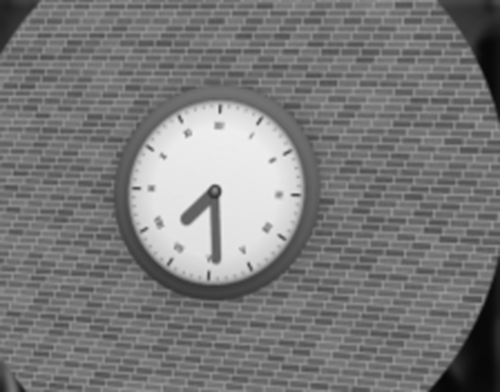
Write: 7,29
